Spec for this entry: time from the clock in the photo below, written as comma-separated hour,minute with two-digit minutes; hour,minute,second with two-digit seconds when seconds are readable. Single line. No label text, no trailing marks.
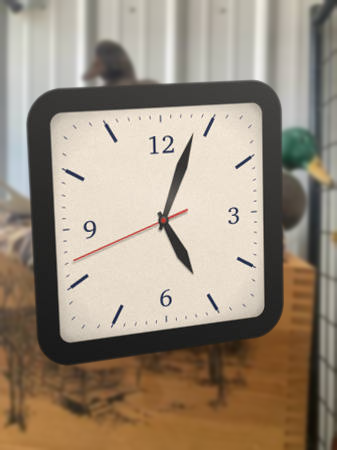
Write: 5,03,42
